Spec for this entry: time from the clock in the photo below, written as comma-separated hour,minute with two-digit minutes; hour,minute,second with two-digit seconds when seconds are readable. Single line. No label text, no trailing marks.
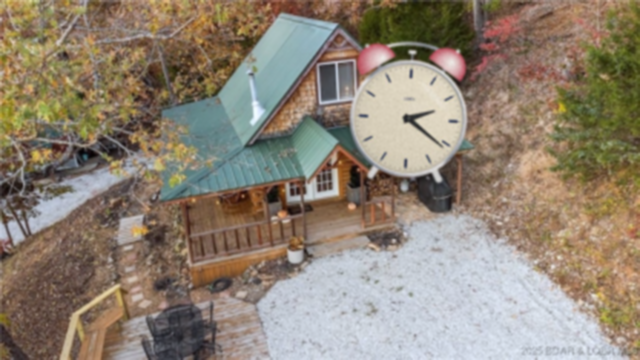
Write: 2,21
